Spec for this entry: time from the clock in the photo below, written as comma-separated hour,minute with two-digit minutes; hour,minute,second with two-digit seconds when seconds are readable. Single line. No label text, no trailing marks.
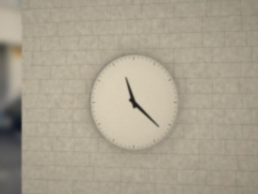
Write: 11,22
